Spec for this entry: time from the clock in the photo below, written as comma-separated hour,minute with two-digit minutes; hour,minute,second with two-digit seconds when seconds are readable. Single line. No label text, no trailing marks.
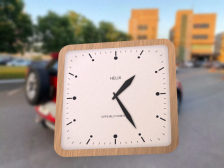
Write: 1,25
